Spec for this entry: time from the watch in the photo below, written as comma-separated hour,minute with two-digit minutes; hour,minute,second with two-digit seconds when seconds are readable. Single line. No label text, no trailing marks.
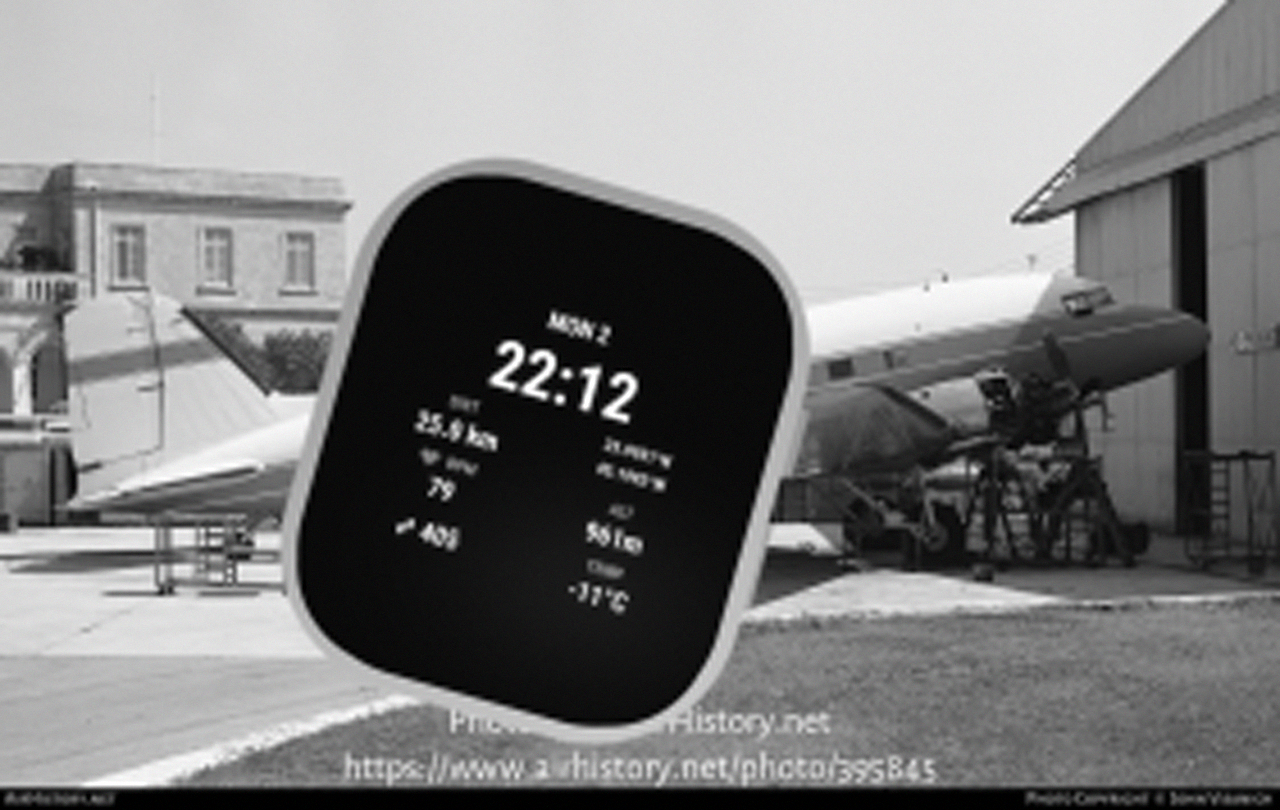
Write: 22,12
